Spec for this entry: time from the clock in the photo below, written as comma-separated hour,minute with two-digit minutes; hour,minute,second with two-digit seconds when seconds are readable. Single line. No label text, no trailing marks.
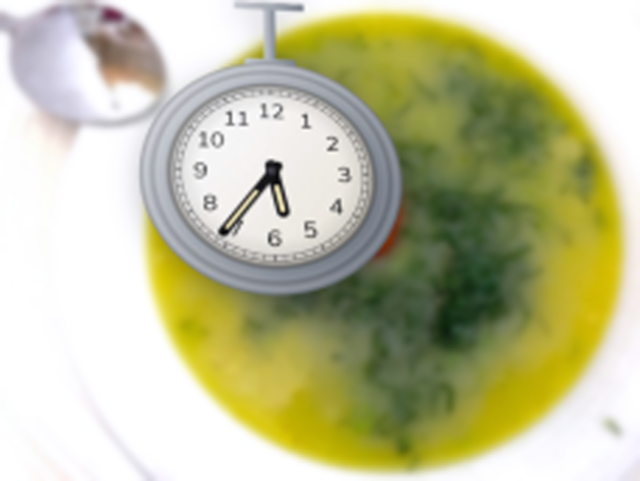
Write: 5,36
